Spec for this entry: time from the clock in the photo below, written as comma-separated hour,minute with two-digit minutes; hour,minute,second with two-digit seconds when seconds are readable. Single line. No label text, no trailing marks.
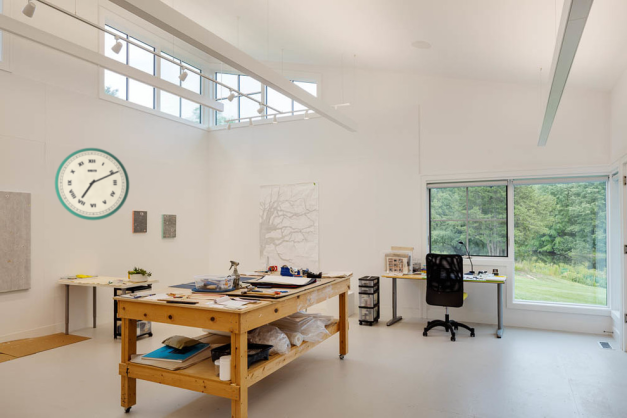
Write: 7,11
